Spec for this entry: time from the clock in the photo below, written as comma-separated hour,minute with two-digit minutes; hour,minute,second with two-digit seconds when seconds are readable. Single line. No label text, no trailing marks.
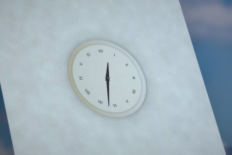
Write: 12,32
